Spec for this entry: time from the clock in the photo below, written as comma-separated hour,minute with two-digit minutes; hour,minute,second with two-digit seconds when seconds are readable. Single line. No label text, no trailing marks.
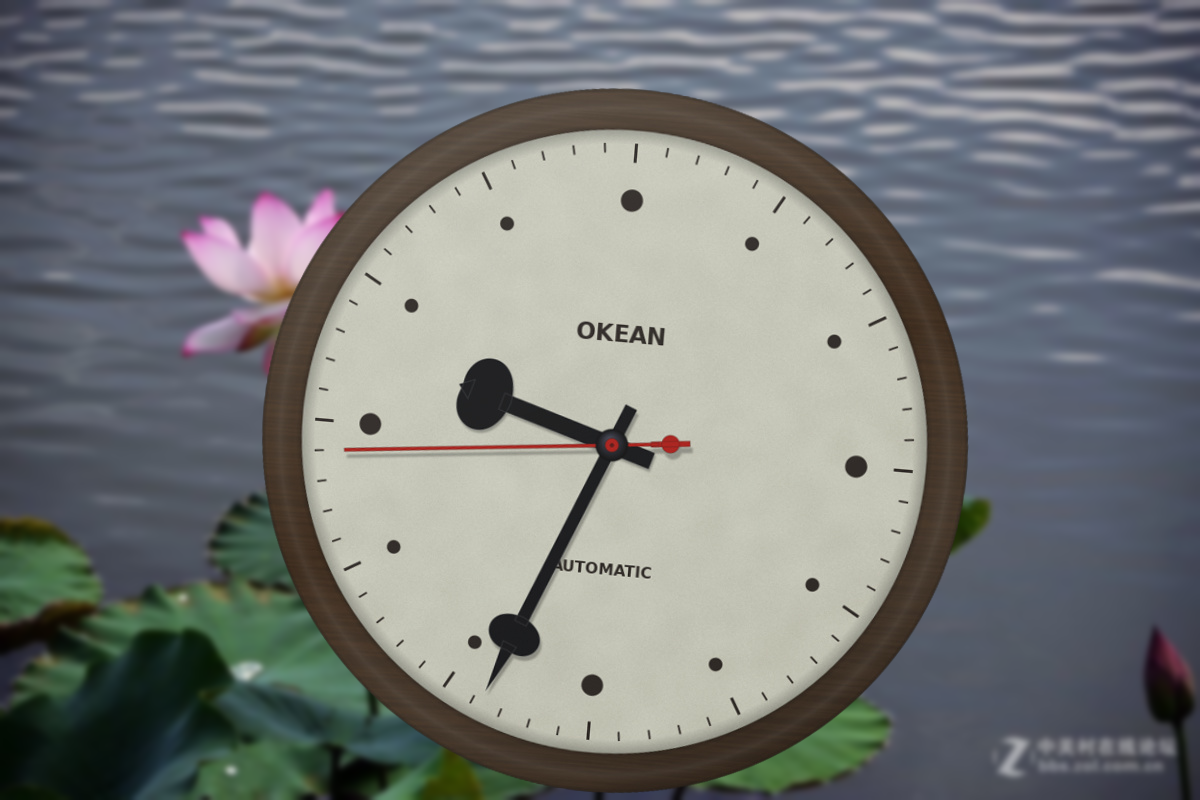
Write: 9,33,44
